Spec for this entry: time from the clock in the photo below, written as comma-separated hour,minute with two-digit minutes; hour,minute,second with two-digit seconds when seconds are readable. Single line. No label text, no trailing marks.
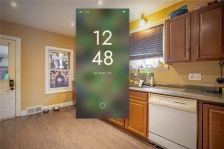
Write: 12,48
